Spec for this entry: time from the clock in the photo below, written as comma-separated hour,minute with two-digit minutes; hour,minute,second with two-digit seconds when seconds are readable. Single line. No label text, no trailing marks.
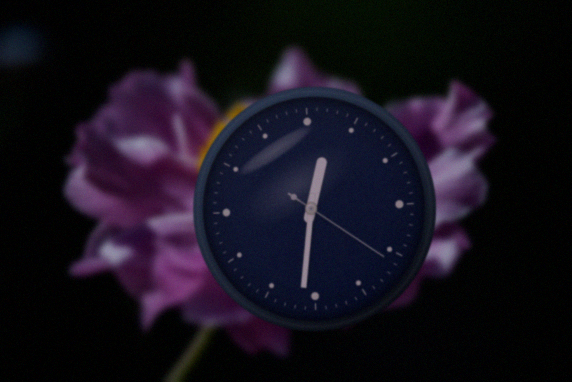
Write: 12,31,21
